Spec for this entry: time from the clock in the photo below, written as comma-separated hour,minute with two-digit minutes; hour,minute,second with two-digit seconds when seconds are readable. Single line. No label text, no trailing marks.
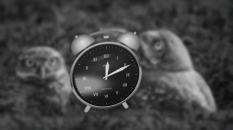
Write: 12,11
